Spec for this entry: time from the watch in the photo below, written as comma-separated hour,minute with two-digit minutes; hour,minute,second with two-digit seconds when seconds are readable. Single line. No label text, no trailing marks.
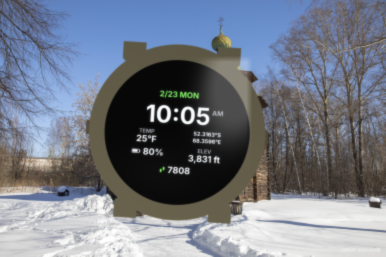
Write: 10,05
